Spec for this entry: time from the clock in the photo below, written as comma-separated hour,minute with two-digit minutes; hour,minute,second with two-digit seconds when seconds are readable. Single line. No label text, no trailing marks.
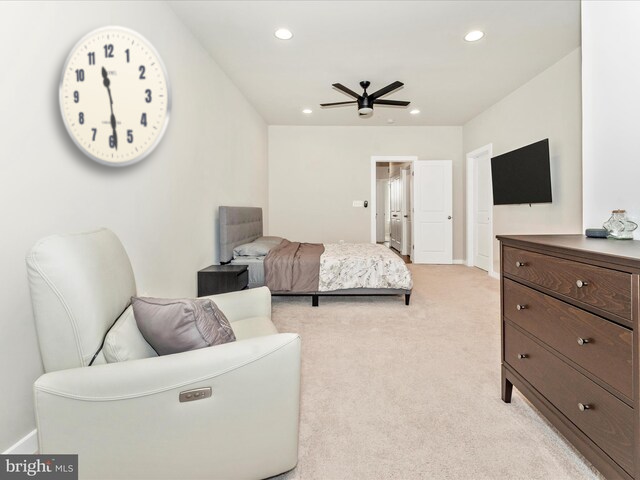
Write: 11,29
